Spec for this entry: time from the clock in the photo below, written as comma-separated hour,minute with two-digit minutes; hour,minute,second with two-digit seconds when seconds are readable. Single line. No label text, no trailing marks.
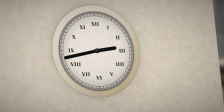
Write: 2,43
